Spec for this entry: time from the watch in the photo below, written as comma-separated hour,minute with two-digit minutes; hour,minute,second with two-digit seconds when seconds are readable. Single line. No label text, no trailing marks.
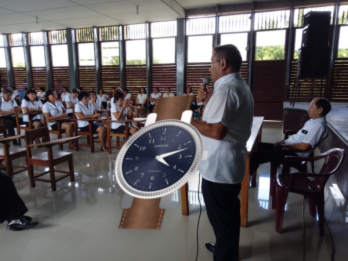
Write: 4,12
